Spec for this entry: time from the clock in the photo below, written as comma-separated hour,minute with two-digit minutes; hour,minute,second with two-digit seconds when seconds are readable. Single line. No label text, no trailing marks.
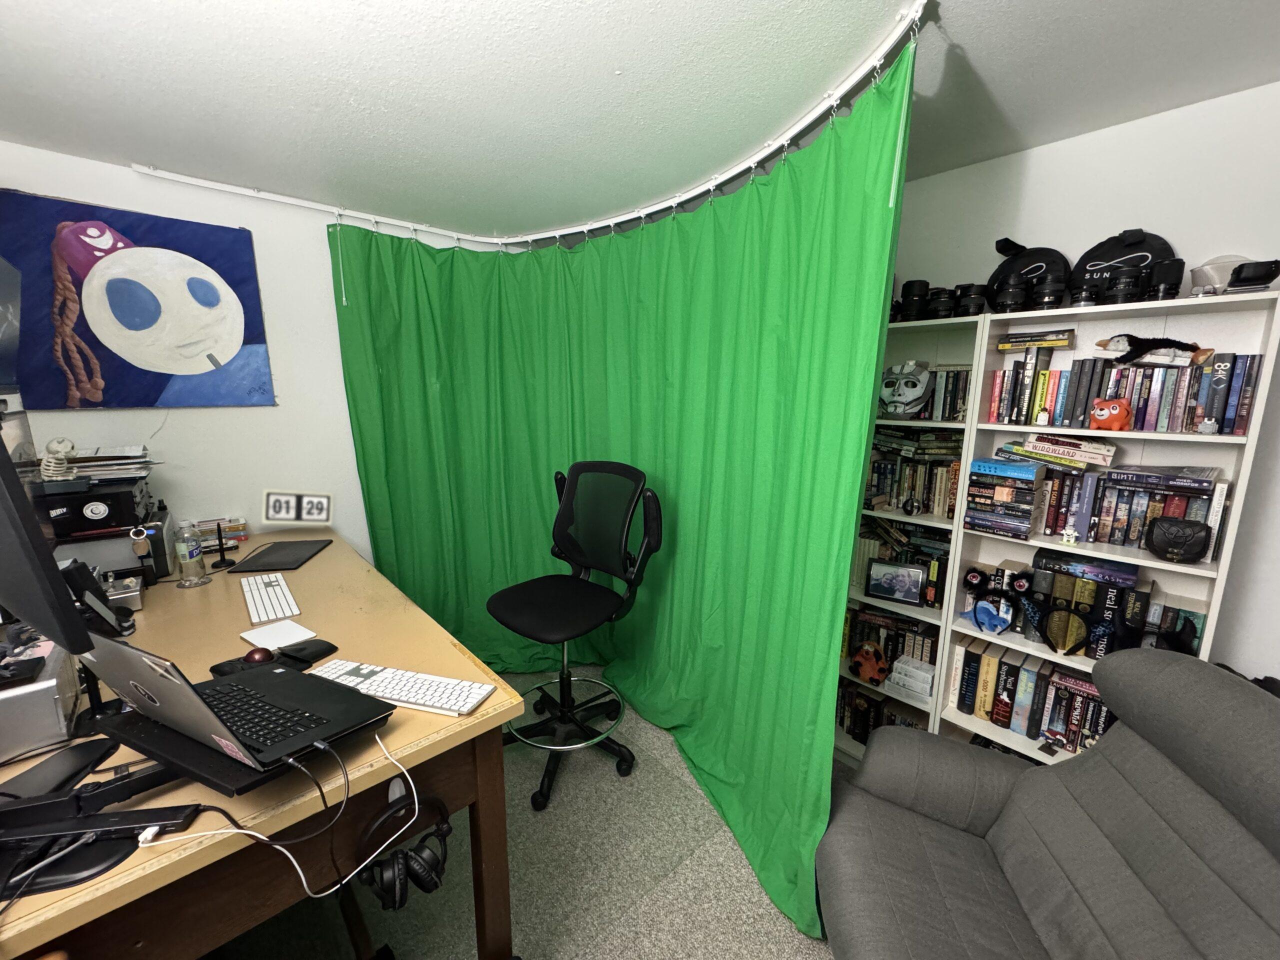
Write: 1,29
